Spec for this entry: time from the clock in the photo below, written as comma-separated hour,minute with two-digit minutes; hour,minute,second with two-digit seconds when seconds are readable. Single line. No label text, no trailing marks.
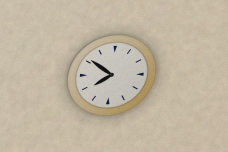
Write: 7,51
